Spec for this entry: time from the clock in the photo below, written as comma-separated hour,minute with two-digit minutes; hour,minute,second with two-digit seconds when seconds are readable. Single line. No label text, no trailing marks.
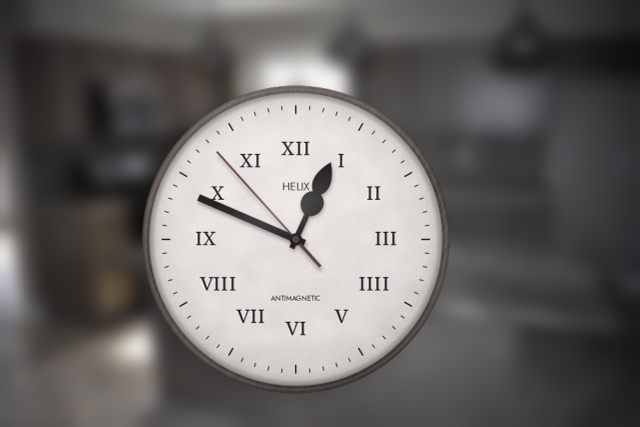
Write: 12,48,53
